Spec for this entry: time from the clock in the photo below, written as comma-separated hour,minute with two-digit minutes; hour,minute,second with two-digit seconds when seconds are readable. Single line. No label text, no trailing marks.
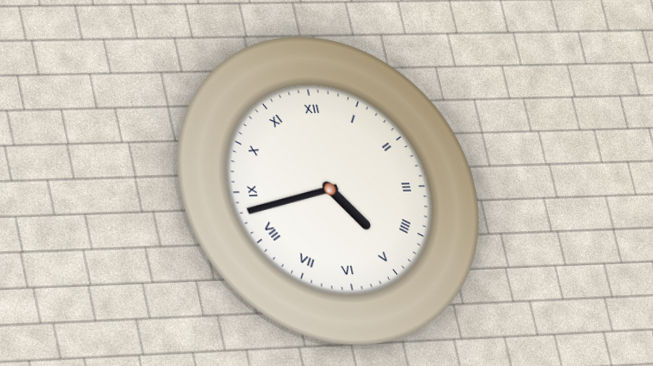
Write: 4,43
